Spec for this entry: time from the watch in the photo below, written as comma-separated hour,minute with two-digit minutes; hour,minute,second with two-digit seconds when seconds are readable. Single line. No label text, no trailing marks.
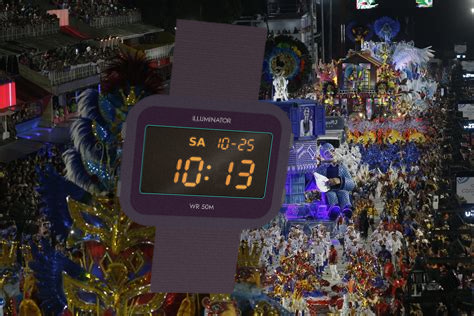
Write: 10,13
